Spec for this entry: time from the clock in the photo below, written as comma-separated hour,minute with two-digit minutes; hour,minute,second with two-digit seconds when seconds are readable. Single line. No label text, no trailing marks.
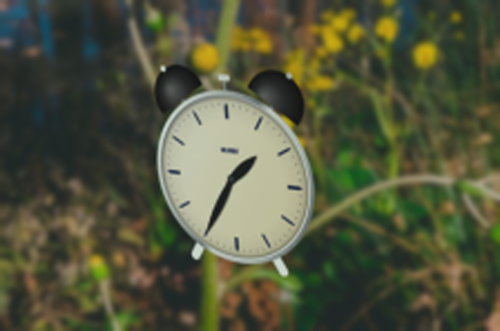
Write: 1,35
